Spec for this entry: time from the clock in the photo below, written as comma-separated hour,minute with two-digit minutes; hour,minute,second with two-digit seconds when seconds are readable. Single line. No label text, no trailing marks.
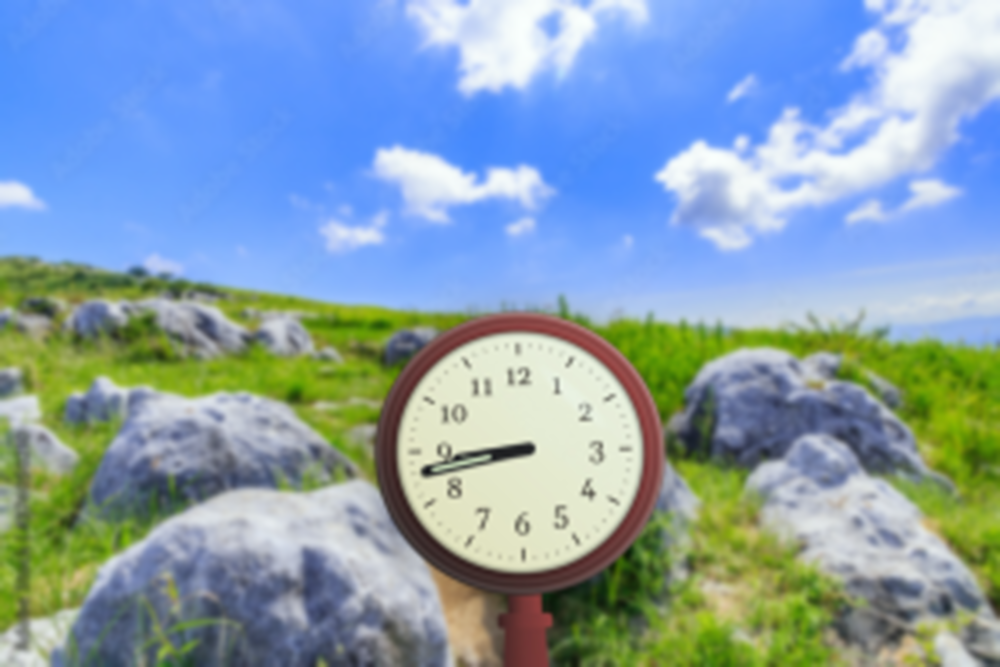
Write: 8,43
